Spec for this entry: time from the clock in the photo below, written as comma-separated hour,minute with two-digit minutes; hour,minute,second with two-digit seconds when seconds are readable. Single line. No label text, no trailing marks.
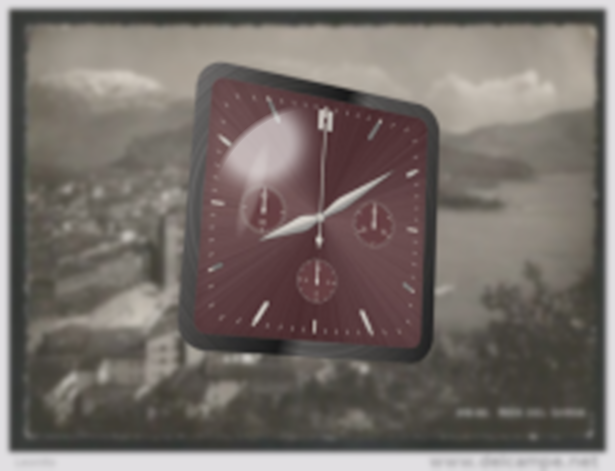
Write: 8,09
